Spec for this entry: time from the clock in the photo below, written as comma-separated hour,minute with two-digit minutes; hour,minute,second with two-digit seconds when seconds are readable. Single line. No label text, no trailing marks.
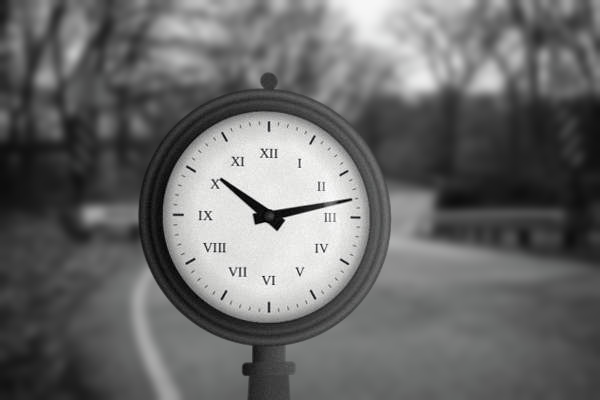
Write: 10,13
